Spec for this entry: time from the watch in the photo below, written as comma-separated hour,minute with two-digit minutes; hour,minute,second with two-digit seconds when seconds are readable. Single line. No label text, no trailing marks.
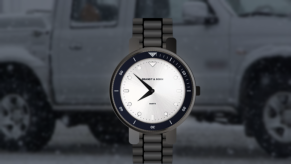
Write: 7,52
